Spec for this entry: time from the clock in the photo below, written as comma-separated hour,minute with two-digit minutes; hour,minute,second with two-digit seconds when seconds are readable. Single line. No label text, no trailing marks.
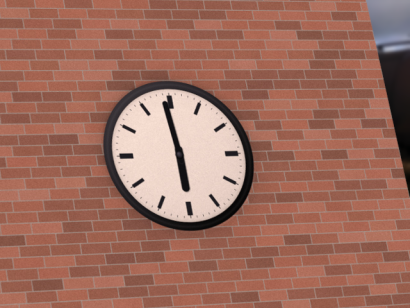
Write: 5,59
